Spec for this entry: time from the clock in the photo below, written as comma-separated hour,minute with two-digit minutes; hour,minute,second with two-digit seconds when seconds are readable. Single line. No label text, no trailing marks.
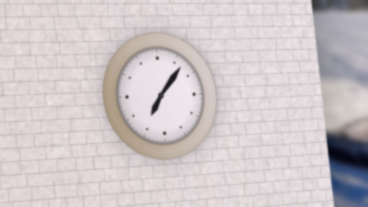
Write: 7,07
